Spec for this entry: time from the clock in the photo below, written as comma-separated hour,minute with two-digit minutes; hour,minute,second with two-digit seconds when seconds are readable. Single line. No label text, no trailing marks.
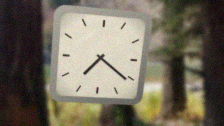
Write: 7,21
